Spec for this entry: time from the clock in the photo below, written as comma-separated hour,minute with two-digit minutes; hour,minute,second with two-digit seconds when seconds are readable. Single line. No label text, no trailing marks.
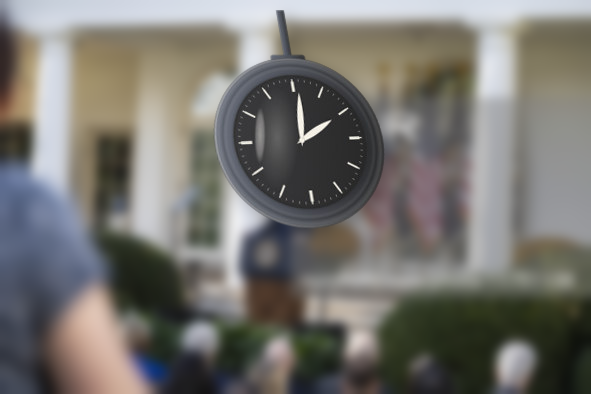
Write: 2,01
